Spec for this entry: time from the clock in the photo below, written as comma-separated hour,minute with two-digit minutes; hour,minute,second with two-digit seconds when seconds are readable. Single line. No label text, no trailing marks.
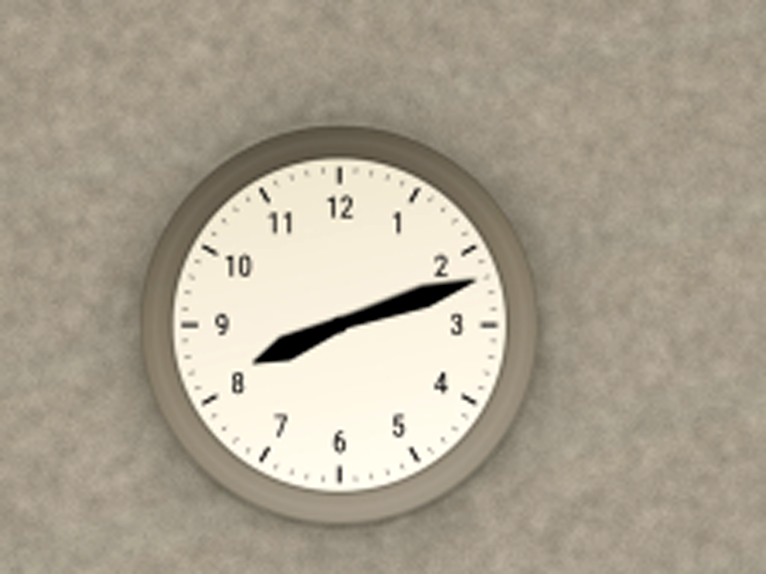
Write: 8,12
